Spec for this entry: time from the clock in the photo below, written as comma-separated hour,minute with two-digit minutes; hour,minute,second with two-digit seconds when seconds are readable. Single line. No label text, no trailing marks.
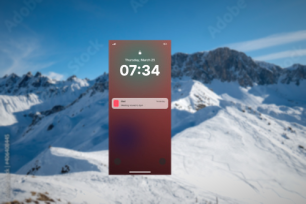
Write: 7,34
